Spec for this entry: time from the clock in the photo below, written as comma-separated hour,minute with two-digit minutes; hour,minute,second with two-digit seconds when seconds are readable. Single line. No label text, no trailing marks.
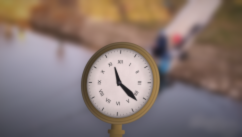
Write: 11,22
